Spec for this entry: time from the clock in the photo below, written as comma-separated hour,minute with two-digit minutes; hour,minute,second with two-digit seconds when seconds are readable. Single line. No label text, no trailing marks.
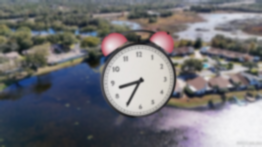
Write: 8,35
